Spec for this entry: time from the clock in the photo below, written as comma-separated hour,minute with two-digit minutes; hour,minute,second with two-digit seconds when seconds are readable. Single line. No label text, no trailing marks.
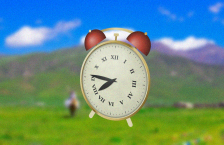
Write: 7,46
